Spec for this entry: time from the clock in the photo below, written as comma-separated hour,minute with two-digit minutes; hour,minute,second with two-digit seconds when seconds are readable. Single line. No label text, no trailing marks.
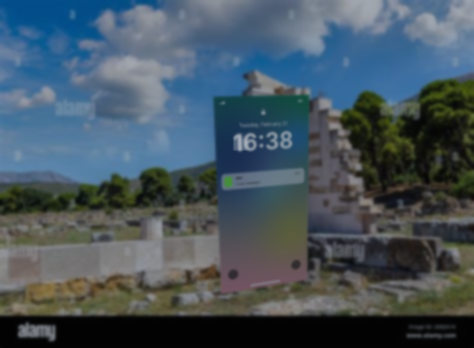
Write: 16,38
